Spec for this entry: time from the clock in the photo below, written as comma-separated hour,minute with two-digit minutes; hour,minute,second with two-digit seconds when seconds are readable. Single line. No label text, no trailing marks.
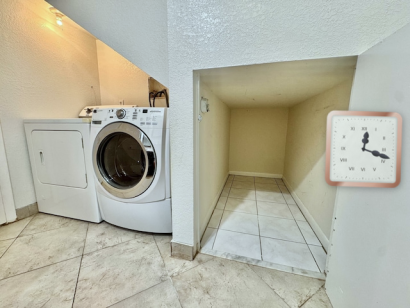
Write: 12,18
